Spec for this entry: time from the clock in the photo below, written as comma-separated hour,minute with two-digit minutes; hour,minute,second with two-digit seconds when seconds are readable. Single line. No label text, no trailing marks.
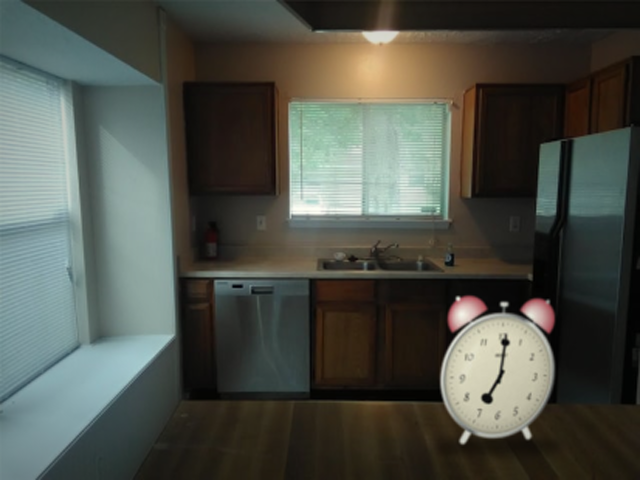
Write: 7,01
